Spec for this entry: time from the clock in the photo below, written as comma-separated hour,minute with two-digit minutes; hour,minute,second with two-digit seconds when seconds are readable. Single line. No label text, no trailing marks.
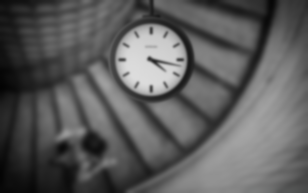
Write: 4,17
